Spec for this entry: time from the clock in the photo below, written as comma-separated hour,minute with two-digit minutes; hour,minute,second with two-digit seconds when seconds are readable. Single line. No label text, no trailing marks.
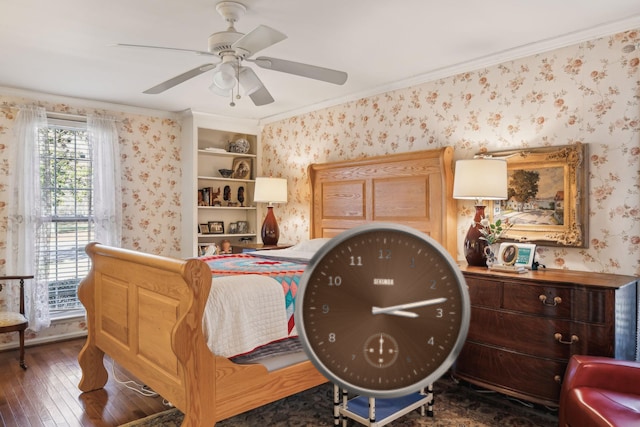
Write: 3,13
